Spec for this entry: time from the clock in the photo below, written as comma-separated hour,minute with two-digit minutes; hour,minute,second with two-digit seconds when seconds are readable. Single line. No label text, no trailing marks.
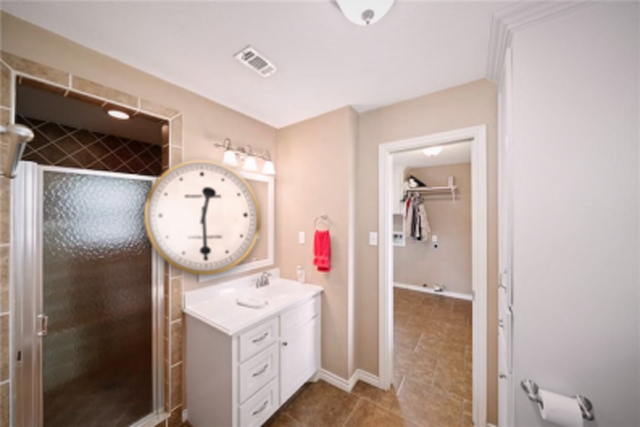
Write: 12,30
